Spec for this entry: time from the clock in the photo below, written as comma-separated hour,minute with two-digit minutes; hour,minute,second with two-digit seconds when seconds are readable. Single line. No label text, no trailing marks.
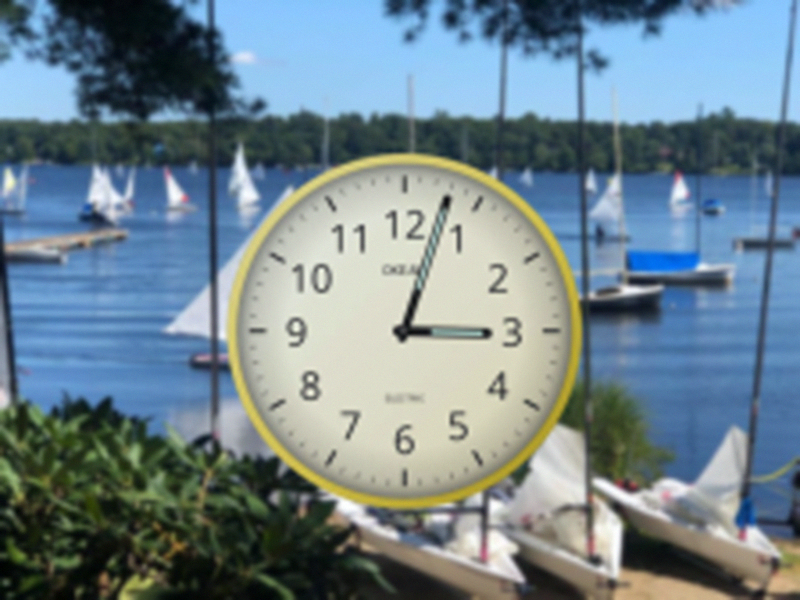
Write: 3,03
